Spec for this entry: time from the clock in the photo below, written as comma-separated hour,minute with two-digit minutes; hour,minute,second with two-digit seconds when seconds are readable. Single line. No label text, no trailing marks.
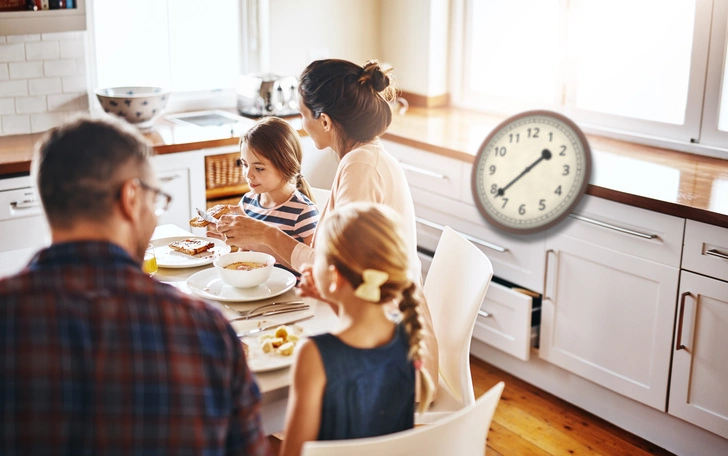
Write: 1,38
